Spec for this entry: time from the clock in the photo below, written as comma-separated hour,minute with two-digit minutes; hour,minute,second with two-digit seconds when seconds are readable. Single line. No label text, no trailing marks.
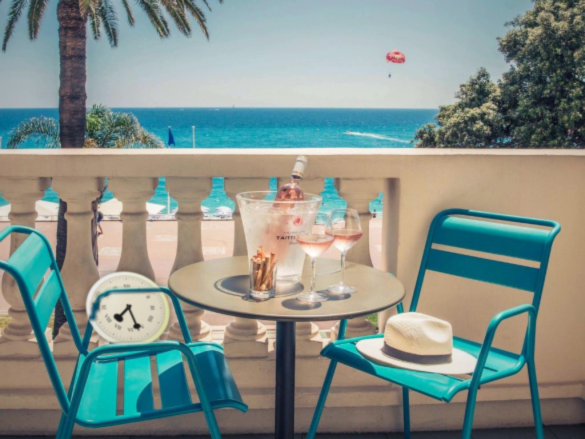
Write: 7,27
